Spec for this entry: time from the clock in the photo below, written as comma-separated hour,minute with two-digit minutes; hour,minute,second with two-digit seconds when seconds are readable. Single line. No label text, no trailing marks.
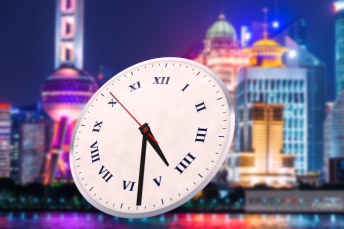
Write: 4,27,51
